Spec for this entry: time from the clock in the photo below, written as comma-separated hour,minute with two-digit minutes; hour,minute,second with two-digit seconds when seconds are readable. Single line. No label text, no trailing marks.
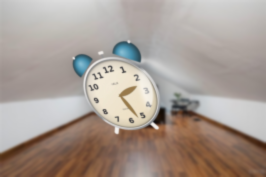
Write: 2,27
